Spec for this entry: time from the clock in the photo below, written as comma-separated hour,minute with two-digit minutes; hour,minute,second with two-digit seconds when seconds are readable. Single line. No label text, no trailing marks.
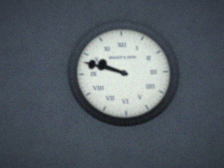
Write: 9,48
